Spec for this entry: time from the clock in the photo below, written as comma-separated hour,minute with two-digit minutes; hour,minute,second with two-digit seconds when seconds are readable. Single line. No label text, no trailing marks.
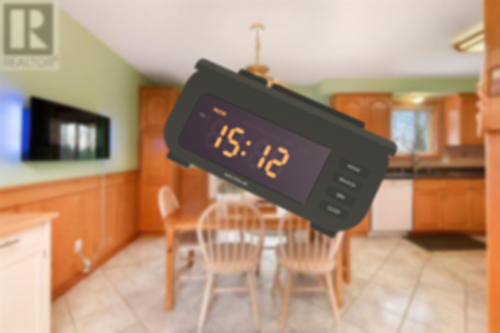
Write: 15,12
